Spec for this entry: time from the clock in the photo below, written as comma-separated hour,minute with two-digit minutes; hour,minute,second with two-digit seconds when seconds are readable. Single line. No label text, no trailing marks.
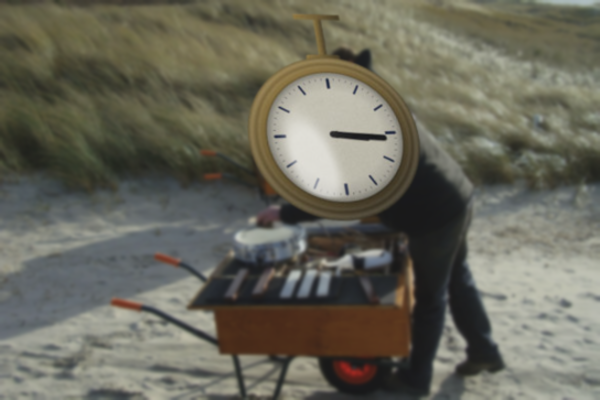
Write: 3,16
